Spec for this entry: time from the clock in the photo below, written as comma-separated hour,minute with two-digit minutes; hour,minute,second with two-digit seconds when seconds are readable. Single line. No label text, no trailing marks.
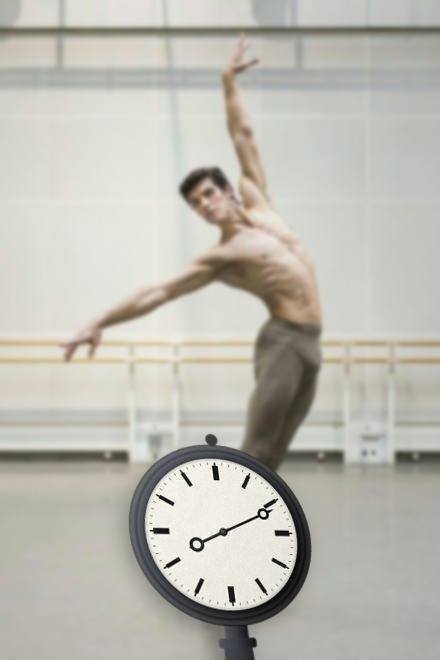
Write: 8,11
